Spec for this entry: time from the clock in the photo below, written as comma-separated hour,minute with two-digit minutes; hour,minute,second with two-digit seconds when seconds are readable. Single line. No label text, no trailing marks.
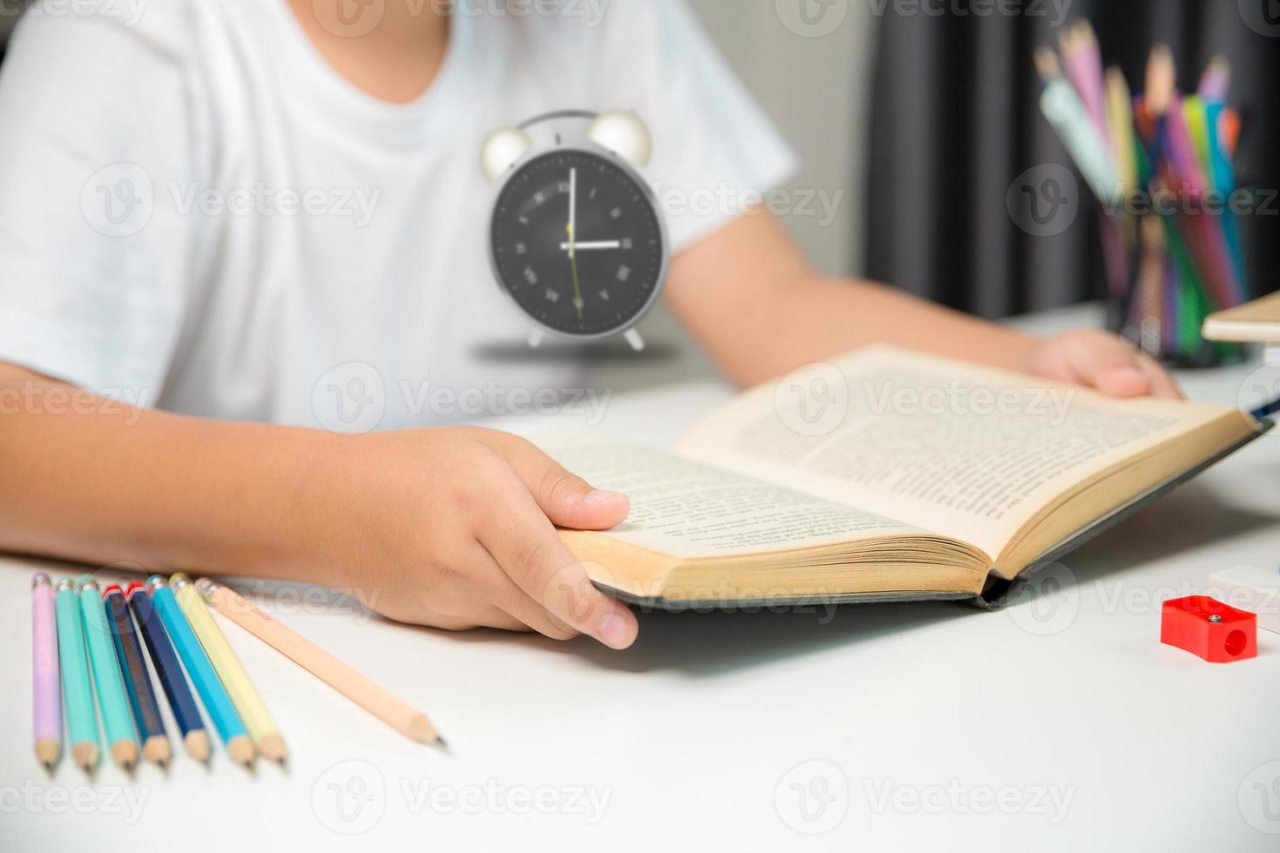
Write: 3,01,30
